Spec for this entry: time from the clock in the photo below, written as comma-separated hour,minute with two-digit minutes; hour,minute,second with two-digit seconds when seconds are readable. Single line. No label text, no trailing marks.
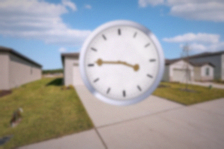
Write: 3,46
